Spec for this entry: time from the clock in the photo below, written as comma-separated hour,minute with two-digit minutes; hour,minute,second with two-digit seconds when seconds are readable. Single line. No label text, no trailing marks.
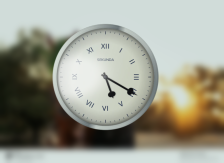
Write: 5,20
